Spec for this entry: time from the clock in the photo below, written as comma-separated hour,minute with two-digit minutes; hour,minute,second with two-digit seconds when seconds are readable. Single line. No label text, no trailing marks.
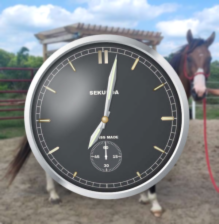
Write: 7,02
